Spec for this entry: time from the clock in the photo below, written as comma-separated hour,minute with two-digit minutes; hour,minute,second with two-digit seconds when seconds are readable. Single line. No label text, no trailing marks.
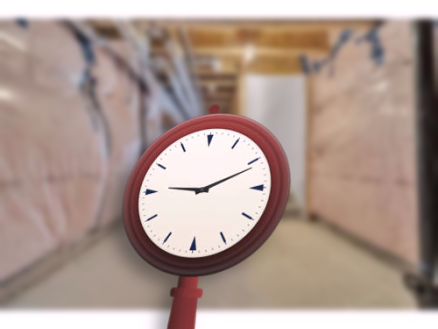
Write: 9,11
